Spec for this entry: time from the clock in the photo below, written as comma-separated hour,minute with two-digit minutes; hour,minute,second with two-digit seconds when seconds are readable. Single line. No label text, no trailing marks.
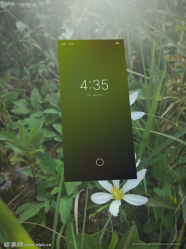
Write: 4,35
